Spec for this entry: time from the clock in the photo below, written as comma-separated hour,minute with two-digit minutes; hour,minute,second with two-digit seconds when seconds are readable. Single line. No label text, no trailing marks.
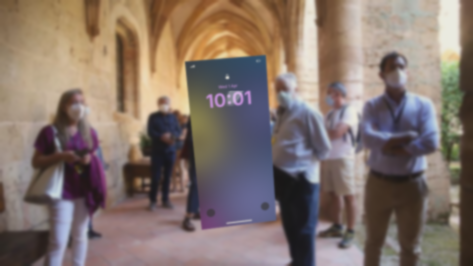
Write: 10,01
